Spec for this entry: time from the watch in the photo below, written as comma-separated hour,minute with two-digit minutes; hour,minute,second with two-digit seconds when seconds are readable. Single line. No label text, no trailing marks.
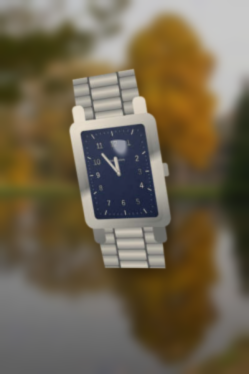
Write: 11,54
